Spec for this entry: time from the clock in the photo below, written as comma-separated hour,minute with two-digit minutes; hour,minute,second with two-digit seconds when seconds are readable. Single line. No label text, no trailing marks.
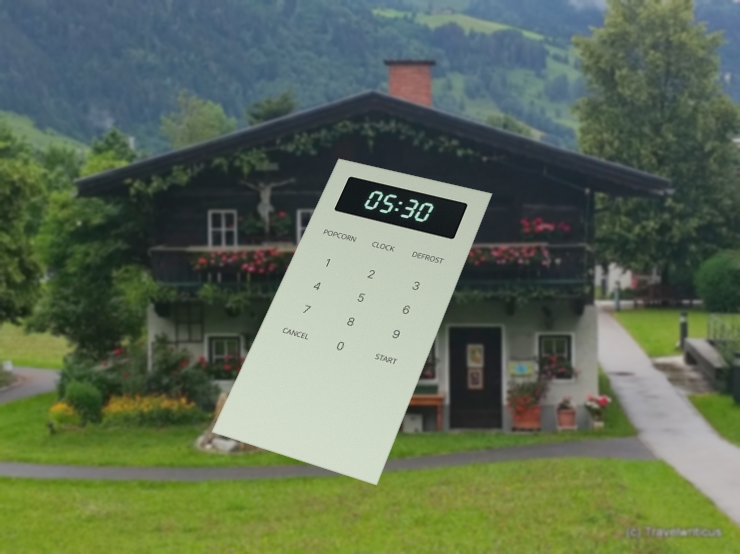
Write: 5,30
